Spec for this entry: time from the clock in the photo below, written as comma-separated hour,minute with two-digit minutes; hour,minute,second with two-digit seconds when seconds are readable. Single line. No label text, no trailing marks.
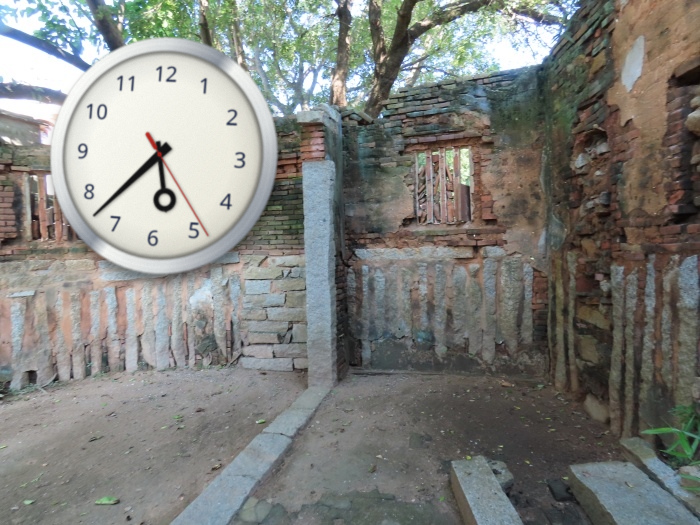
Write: 5,37,24
